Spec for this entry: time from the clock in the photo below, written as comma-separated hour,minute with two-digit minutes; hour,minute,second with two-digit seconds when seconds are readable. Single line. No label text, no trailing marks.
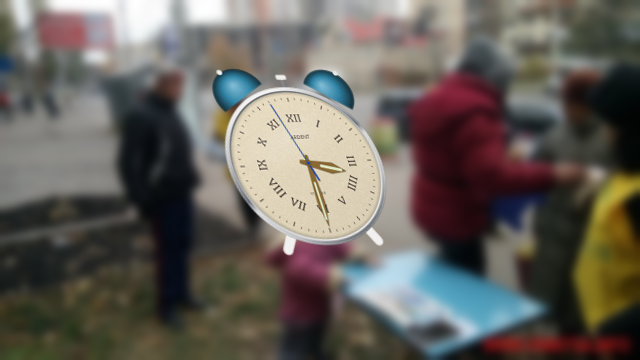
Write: 3,29,57
